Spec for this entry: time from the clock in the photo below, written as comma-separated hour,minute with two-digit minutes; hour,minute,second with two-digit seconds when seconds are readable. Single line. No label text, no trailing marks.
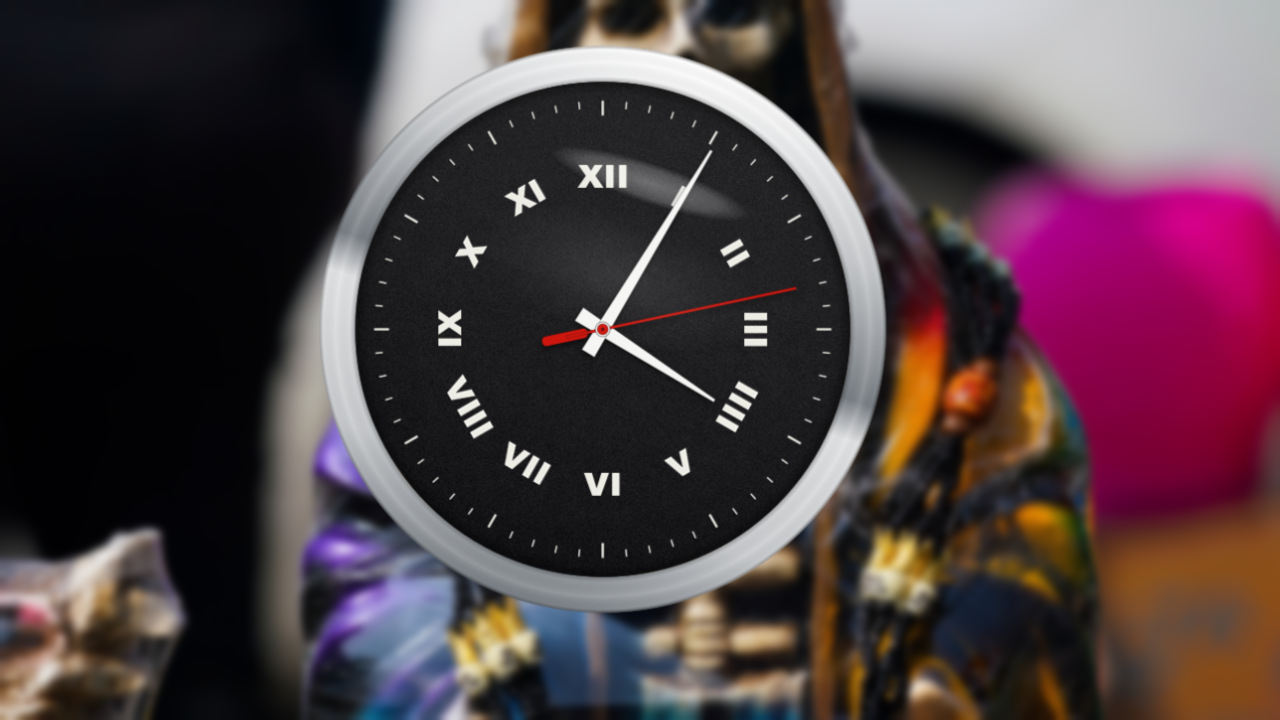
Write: 4,05,13
